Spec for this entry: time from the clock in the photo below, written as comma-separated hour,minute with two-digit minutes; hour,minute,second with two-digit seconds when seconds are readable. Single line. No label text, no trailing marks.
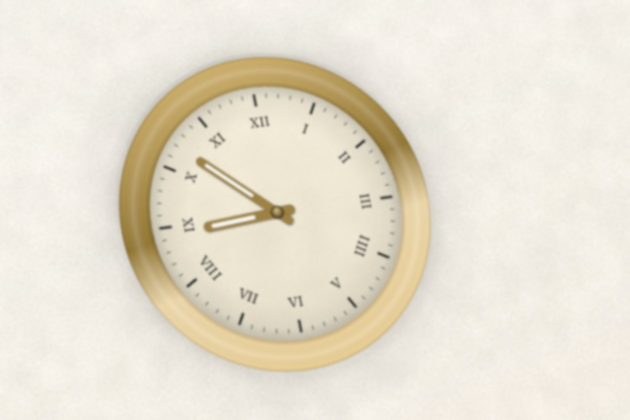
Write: 8,52
